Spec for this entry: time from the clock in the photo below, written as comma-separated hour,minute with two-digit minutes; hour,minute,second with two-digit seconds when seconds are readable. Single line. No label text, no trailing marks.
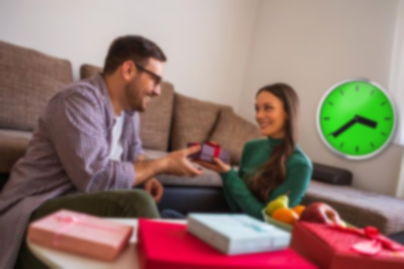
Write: 3,39
